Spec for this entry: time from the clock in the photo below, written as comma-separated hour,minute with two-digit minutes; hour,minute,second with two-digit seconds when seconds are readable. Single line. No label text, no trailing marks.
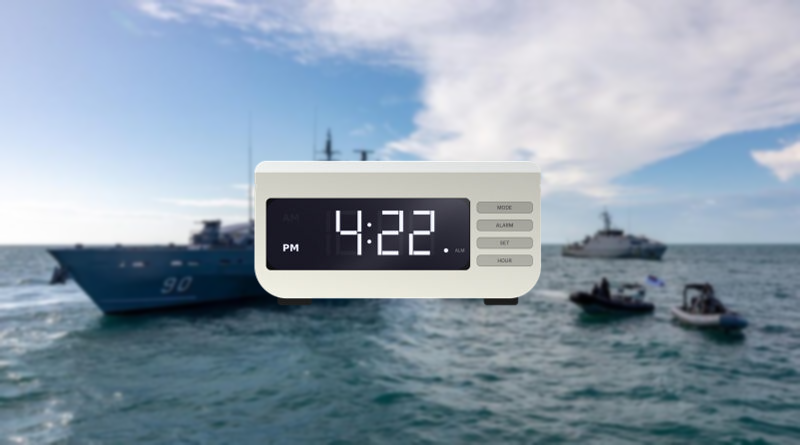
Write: 4,22
